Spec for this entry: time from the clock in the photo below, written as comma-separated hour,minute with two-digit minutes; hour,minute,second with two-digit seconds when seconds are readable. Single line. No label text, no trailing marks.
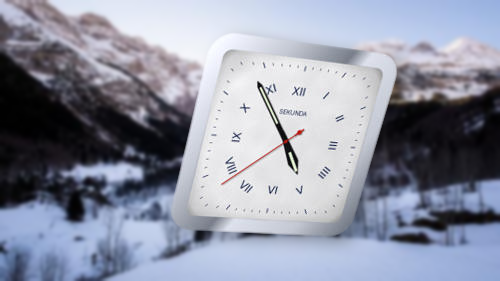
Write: 4,53,38
